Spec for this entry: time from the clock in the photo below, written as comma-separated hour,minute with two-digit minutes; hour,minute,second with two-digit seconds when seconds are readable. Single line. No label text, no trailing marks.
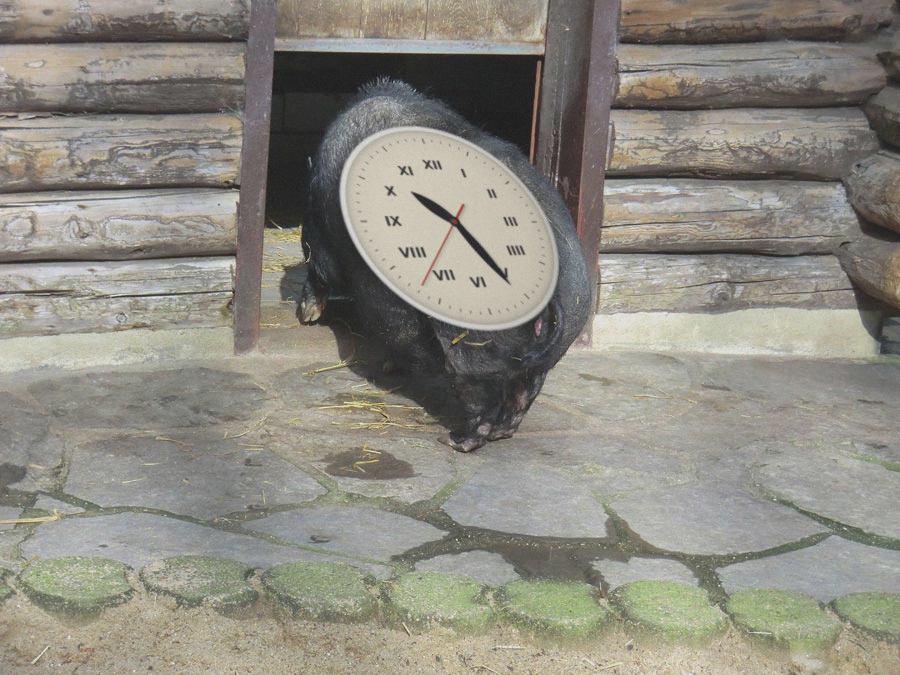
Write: 10,25,37
